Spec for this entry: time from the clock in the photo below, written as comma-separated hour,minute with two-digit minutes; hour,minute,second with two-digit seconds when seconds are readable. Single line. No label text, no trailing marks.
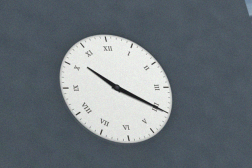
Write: 10,20
